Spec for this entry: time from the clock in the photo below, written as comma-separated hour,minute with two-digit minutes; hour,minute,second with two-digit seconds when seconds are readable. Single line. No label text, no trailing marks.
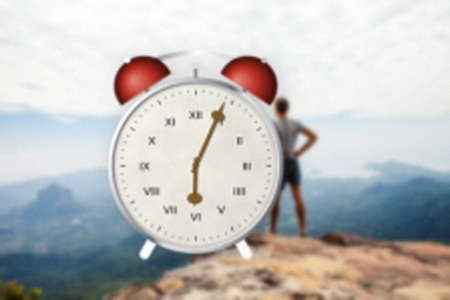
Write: 6,04
